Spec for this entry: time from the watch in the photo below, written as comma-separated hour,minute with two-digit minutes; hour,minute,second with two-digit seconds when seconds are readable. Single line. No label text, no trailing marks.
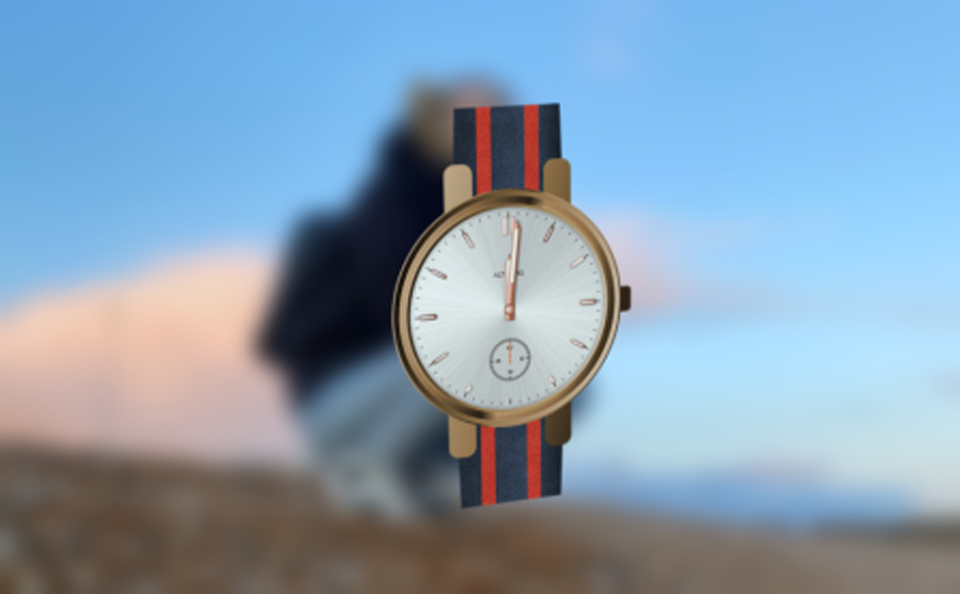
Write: 12,01
